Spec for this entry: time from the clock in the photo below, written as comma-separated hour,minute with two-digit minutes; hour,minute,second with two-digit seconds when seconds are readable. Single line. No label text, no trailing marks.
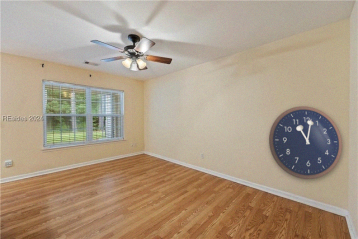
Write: 11,02
